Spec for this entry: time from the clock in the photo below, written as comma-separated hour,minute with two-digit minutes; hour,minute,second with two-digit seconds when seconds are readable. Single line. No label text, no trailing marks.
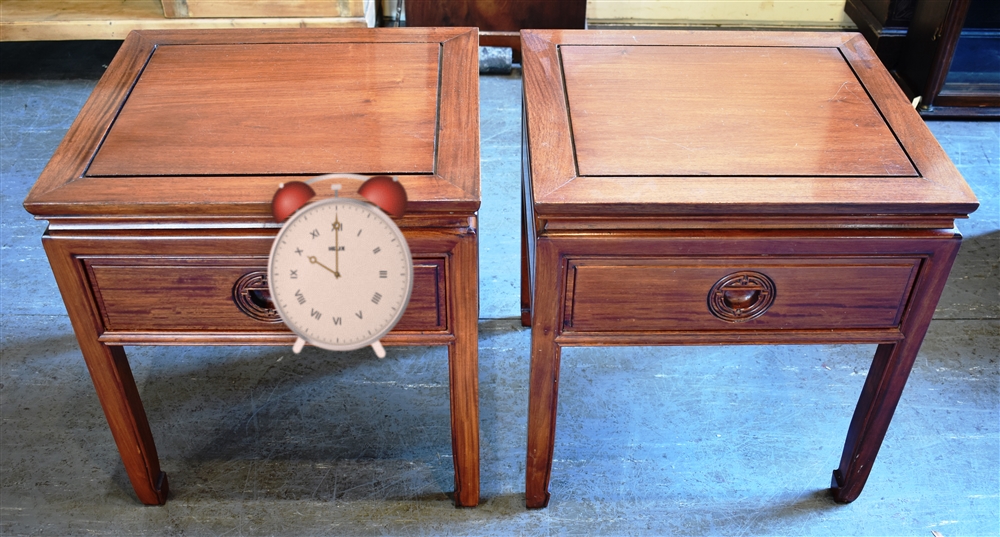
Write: 10,00
